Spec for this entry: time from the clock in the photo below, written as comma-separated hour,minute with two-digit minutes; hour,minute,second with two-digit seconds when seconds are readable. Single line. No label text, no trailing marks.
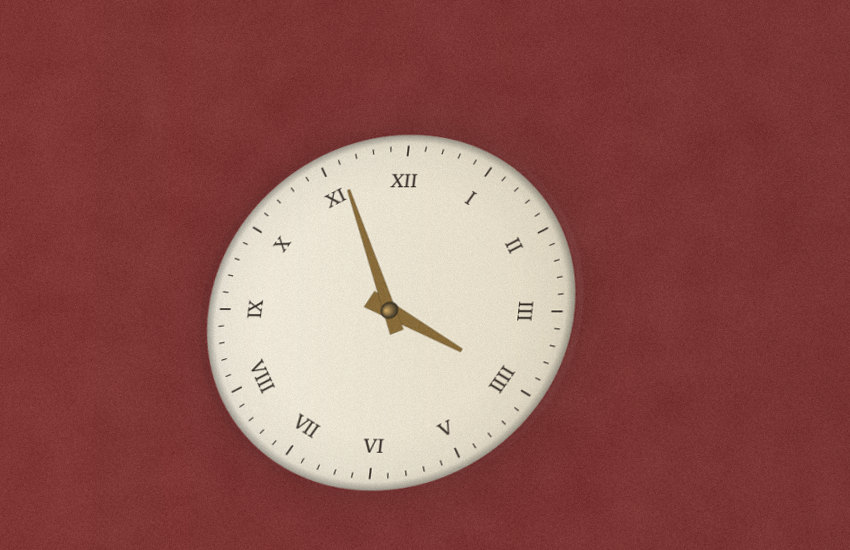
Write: 3,56
